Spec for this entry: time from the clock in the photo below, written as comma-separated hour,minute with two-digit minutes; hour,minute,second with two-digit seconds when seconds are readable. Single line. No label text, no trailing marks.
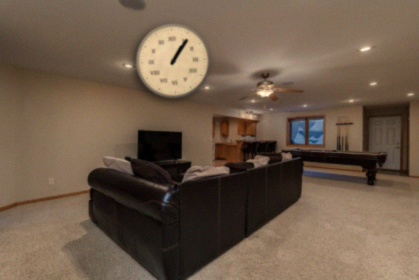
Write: 1,06
